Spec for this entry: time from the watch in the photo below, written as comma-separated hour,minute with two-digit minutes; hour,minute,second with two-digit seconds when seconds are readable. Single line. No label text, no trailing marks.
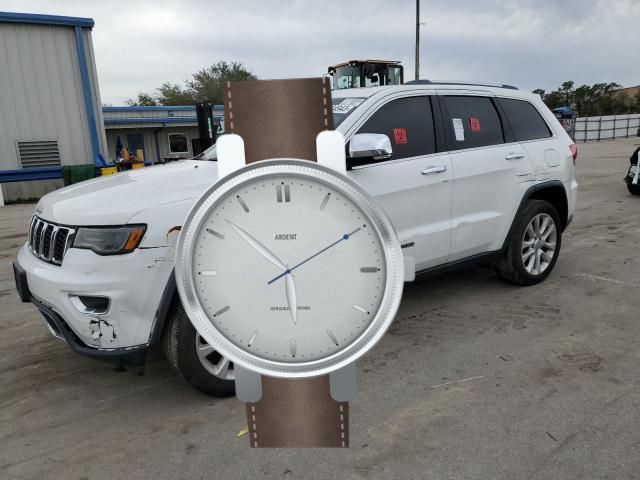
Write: 5,52,10
